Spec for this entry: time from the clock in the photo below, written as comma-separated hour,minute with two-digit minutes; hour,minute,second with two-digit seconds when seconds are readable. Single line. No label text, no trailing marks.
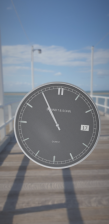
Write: 10,55
